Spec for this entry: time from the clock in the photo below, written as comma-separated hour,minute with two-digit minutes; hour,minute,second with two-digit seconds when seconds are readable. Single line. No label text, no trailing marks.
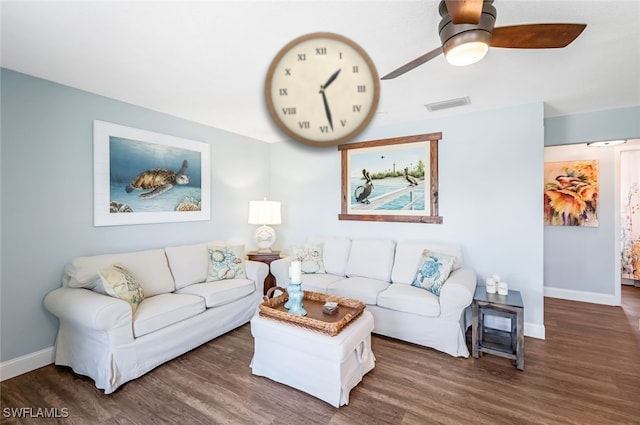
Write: 1,28
